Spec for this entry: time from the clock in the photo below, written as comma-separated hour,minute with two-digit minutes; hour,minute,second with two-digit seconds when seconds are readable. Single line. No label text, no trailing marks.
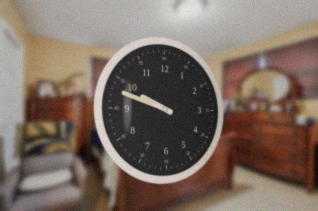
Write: 9,48
